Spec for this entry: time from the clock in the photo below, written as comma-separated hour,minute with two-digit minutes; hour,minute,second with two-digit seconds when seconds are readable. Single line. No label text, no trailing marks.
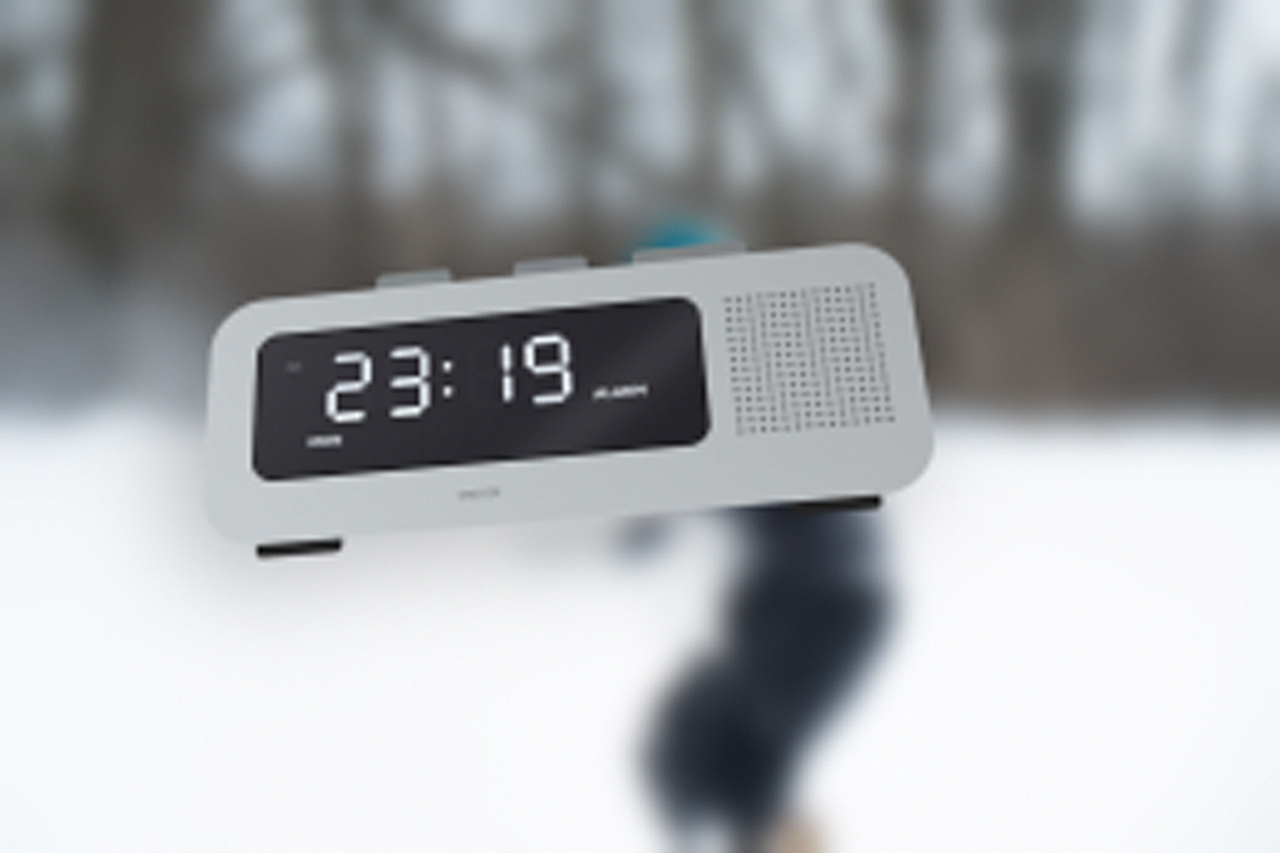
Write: 23,19
